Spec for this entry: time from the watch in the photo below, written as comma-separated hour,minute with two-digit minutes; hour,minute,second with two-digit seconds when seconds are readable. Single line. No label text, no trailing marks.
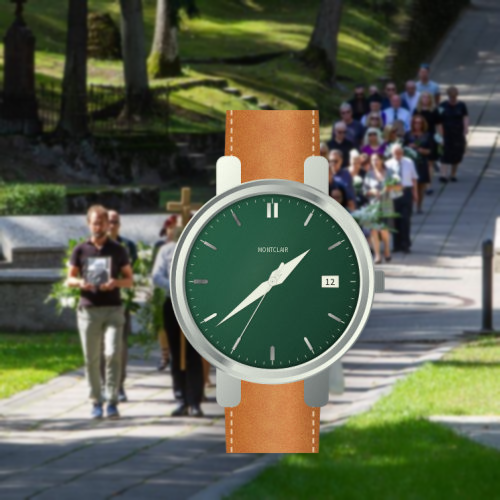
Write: 1,38,35
